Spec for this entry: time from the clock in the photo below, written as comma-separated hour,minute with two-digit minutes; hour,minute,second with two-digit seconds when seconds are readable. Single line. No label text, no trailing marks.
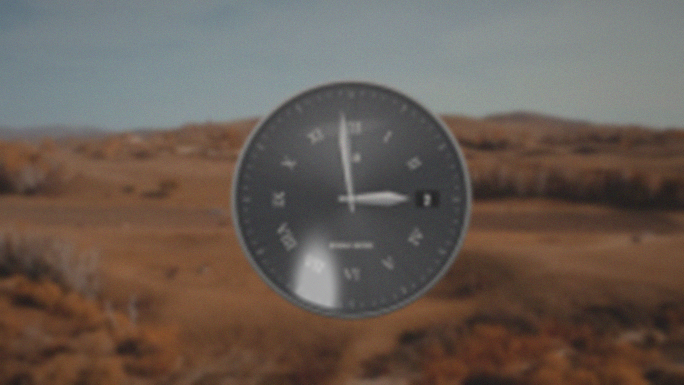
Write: 2,59
